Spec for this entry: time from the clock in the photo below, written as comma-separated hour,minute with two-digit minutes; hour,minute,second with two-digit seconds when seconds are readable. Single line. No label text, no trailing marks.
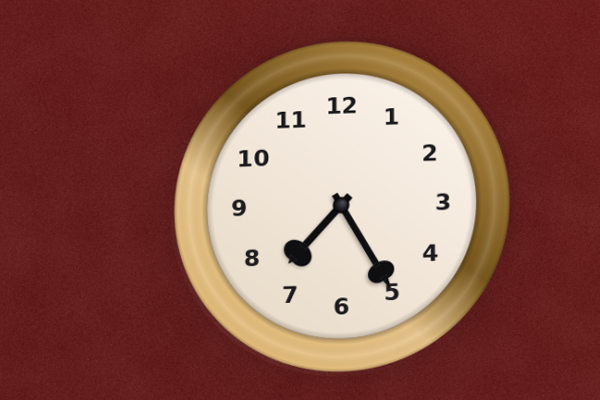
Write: 7,25
